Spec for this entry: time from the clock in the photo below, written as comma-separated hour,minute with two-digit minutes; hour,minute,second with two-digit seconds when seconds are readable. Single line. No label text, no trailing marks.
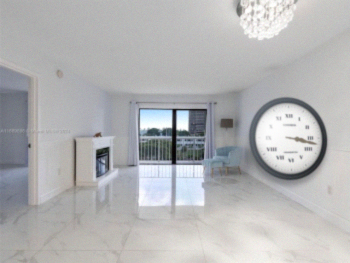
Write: 3,17
